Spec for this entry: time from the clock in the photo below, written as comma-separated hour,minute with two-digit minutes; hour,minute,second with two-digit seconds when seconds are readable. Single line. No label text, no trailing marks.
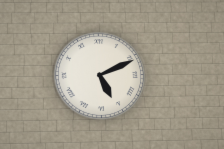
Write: 5,11
